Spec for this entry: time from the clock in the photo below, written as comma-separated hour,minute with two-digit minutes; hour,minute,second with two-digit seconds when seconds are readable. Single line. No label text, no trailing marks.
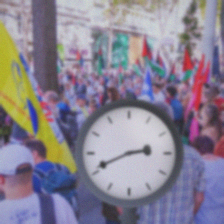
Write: 2,41
